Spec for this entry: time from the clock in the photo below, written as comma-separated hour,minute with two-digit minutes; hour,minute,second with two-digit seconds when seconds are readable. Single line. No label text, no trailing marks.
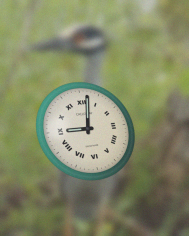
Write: 9,02
